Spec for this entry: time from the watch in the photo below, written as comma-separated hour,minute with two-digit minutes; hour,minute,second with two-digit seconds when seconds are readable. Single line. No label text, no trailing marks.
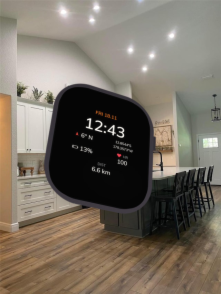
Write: 12,43
